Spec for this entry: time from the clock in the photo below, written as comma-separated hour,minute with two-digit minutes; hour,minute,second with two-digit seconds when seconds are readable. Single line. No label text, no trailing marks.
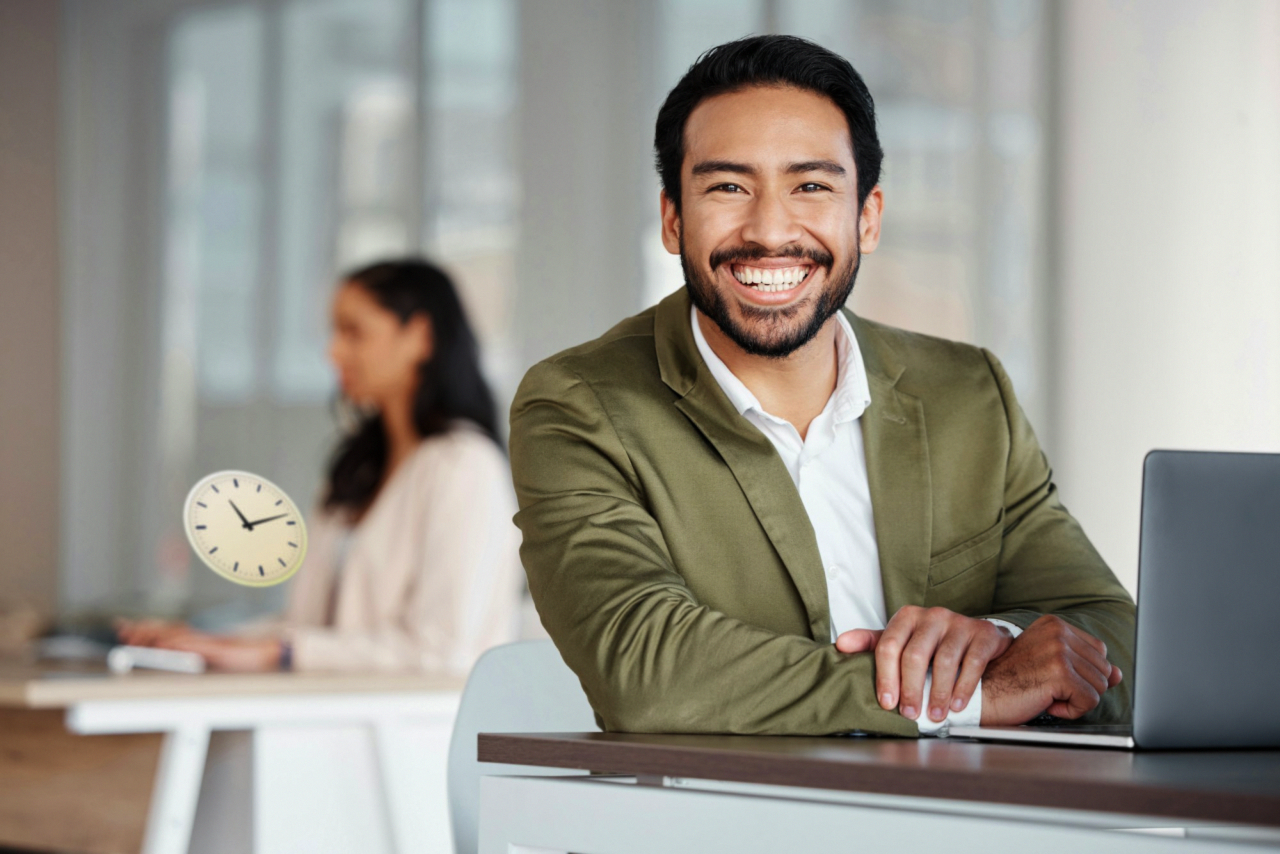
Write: 11,13
